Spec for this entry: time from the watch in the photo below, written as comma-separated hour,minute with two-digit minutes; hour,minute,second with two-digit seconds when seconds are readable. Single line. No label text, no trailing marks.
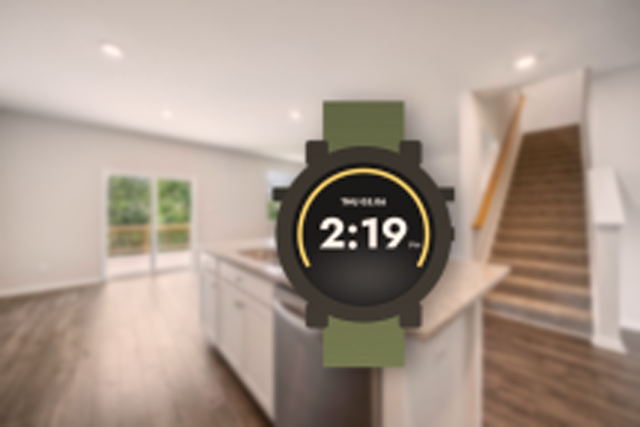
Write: 2,19
